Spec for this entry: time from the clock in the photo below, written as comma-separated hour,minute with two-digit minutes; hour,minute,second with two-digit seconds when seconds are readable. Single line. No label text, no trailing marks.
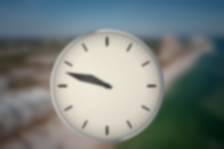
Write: 9,48
